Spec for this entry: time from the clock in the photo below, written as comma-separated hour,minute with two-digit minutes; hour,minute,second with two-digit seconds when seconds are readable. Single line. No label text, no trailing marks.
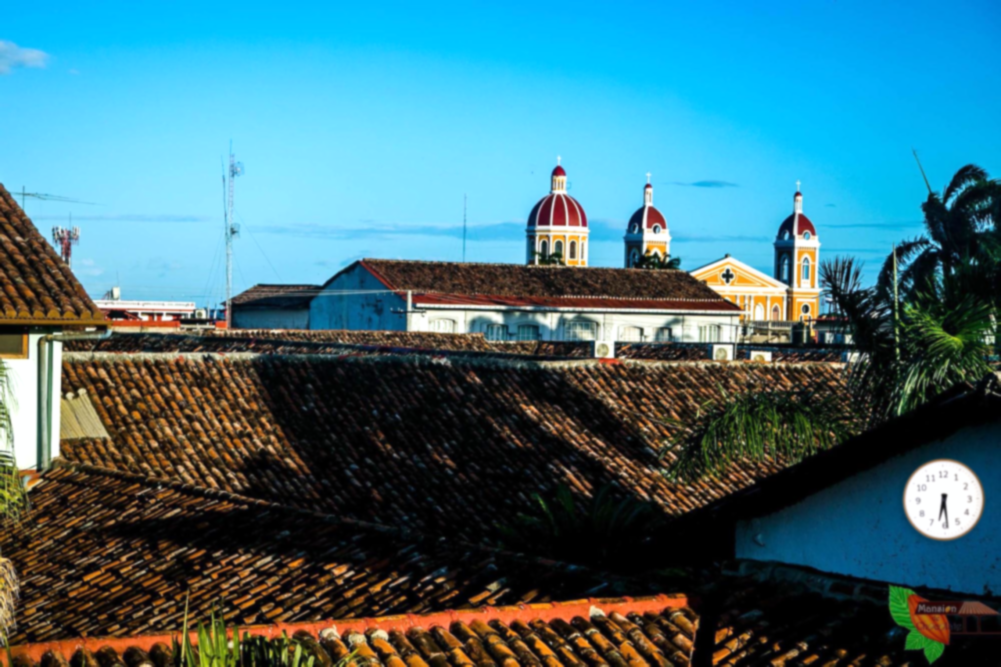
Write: 6,29
